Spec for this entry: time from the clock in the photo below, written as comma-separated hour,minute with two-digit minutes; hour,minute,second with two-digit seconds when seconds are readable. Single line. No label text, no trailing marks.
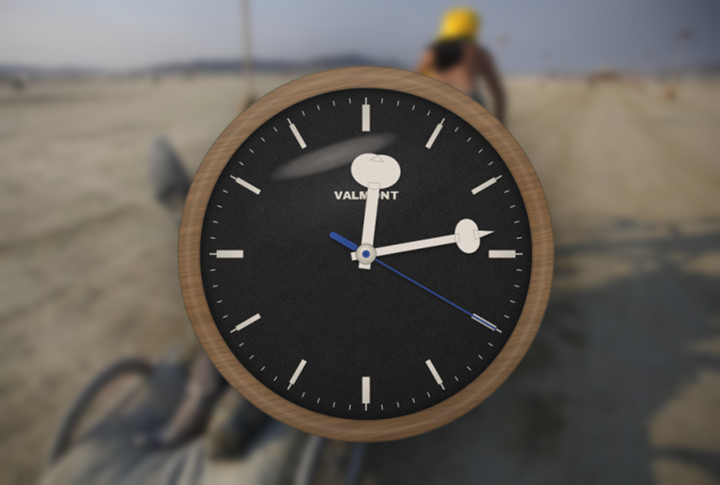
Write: 12,13,20
